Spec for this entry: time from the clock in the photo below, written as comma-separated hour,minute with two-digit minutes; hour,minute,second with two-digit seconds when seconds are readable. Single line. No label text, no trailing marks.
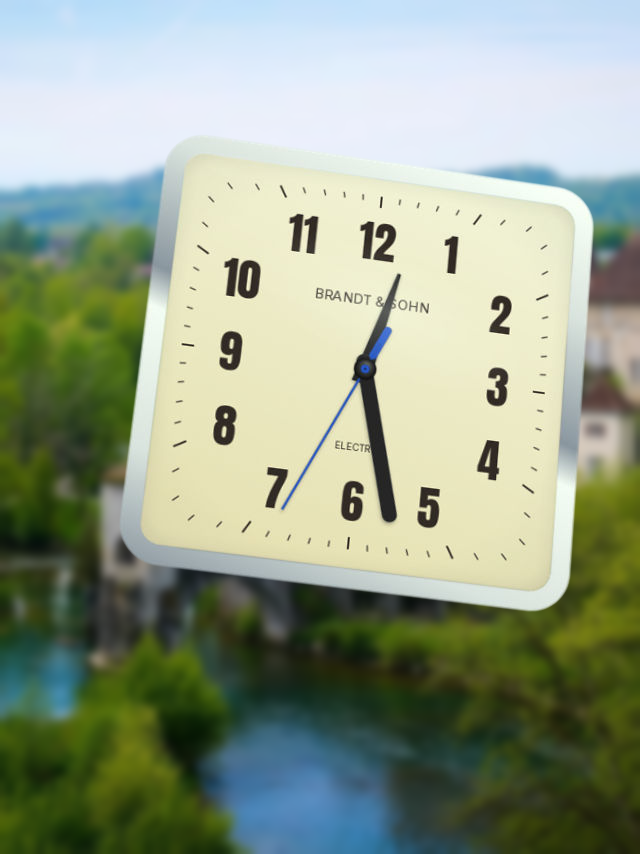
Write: 12,27,34
